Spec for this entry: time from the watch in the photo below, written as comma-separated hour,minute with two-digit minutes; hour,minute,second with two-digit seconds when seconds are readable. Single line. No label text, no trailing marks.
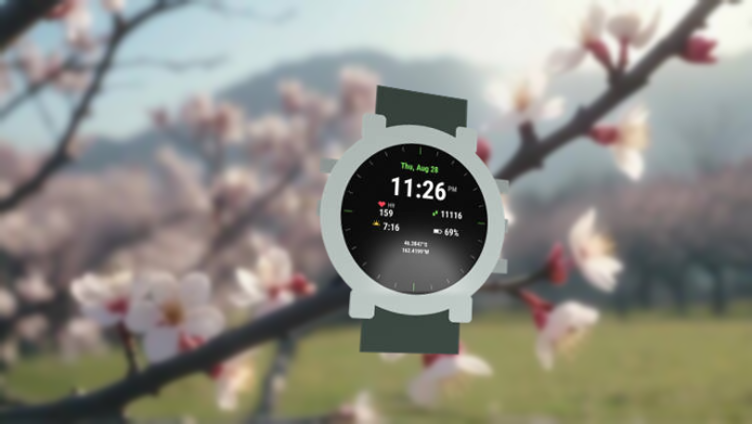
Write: 11,26
